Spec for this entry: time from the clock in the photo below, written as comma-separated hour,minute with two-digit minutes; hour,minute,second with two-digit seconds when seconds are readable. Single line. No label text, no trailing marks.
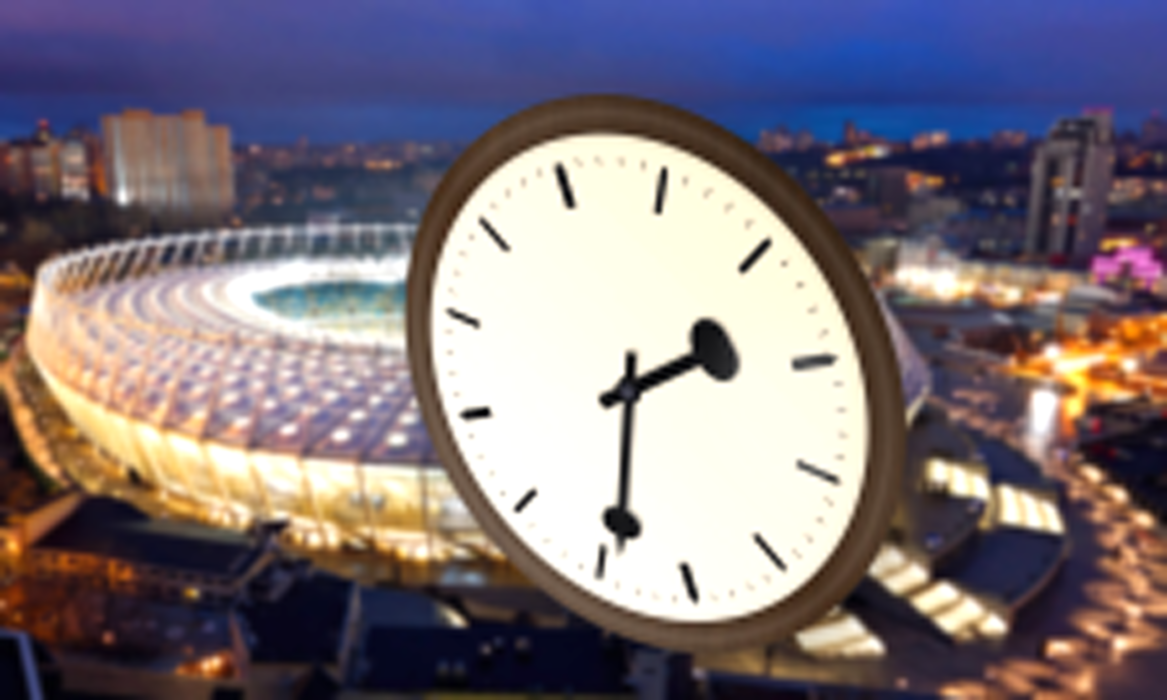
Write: 2,34
